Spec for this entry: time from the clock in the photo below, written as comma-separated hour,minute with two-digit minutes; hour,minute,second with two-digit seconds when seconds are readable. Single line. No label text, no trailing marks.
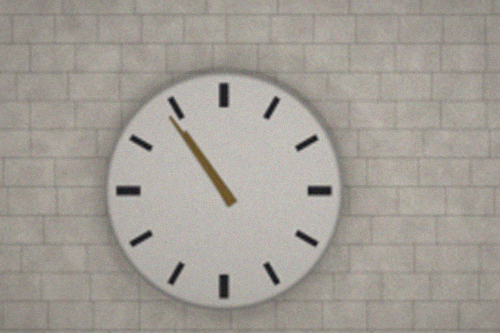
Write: 10,54
